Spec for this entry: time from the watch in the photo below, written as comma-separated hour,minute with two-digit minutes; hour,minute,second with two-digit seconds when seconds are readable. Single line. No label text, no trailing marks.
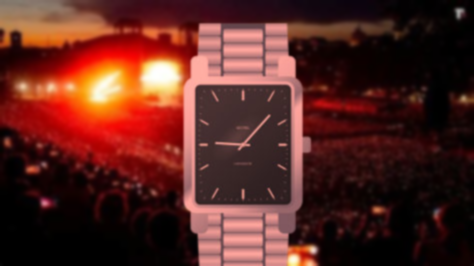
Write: 9,07
